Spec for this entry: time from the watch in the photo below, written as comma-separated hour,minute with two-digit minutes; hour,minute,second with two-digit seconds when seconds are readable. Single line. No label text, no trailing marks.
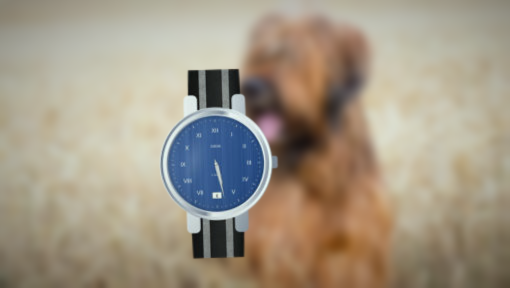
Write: 5,28
